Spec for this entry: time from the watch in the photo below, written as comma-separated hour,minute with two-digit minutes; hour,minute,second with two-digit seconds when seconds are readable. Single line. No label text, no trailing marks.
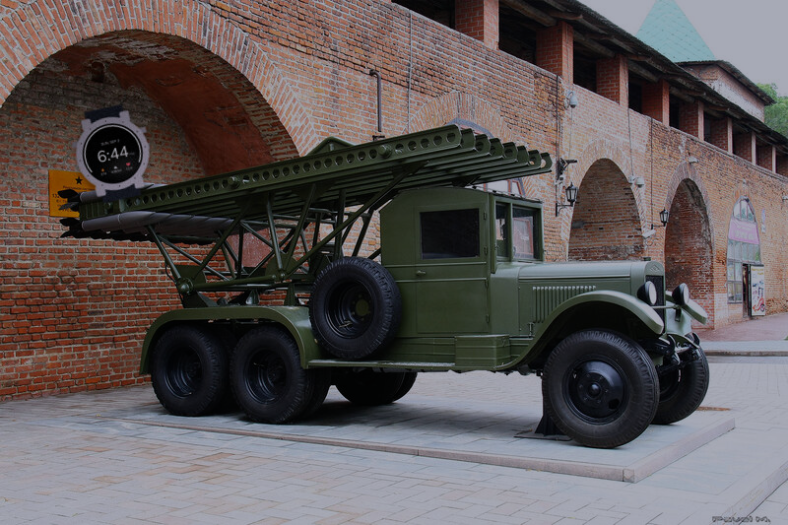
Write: 6,44
